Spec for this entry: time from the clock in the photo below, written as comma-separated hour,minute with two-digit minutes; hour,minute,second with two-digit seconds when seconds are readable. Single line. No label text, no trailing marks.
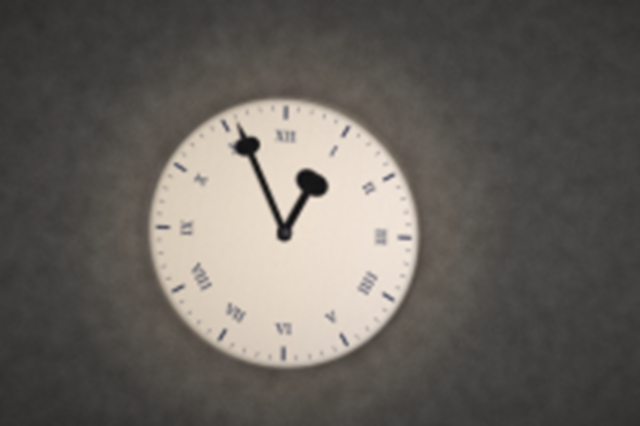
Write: 12,56
